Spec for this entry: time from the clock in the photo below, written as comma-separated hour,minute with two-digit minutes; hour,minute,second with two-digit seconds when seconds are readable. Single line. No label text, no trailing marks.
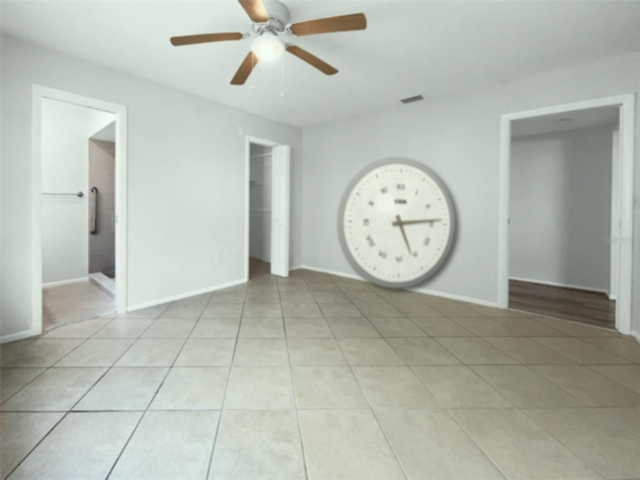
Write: 5,14
